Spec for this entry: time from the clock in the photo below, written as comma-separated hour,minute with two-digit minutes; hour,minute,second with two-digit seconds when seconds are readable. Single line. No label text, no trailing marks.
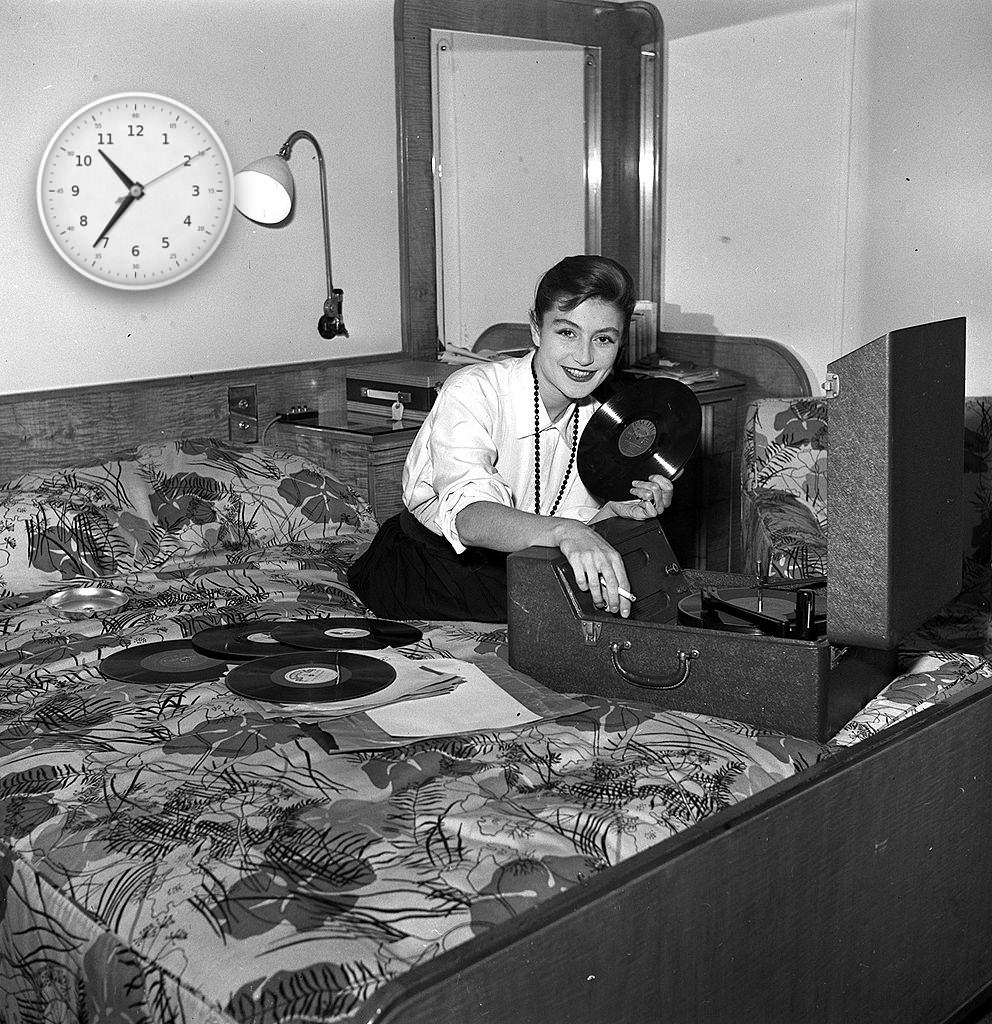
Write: 10,36,10
